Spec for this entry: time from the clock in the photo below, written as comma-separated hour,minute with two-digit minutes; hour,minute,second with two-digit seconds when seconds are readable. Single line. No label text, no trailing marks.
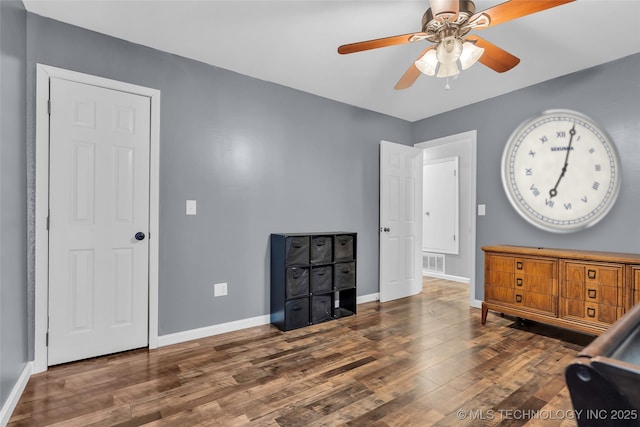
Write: 7,03
